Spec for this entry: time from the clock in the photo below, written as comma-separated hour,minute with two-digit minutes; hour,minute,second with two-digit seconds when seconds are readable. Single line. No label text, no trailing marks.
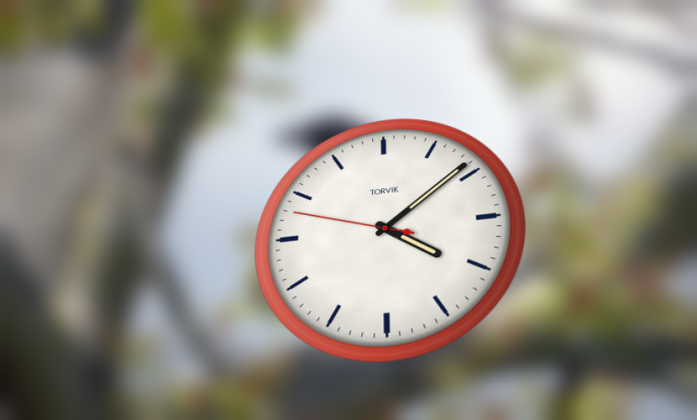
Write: 4,08,48
